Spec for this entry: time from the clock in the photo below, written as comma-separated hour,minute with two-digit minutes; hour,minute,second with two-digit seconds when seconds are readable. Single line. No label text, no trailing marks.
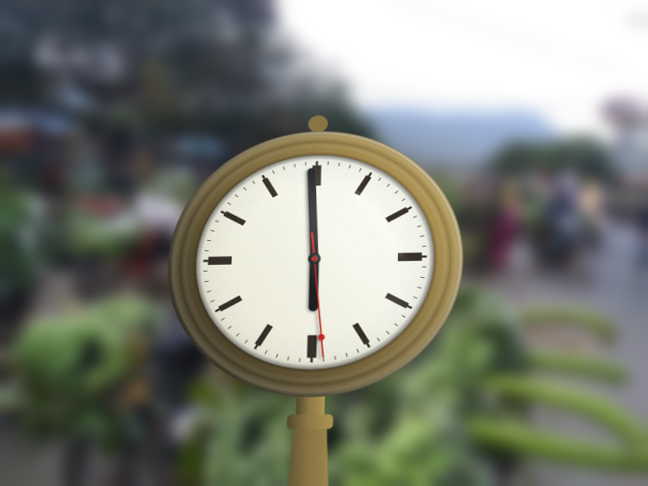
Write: 5,59,29
